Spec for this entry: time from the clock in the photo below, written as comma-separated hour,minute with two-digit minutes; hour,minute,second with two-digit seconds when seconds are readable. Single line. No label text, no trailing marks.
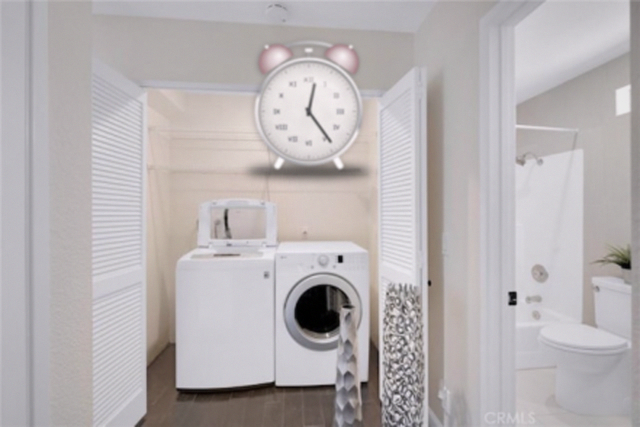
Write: 12,24
